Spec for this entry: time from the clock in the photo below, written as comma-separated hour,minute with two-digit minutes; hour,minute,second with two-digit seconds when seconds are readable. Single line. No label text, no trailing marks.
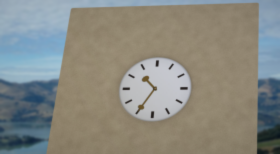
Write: 10,35
